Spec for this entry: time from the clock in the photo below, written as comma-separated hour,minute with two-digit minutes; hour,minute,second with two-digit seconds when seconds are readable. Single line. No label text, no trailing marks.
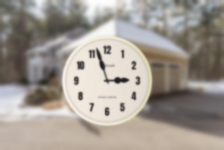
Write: 2,57
